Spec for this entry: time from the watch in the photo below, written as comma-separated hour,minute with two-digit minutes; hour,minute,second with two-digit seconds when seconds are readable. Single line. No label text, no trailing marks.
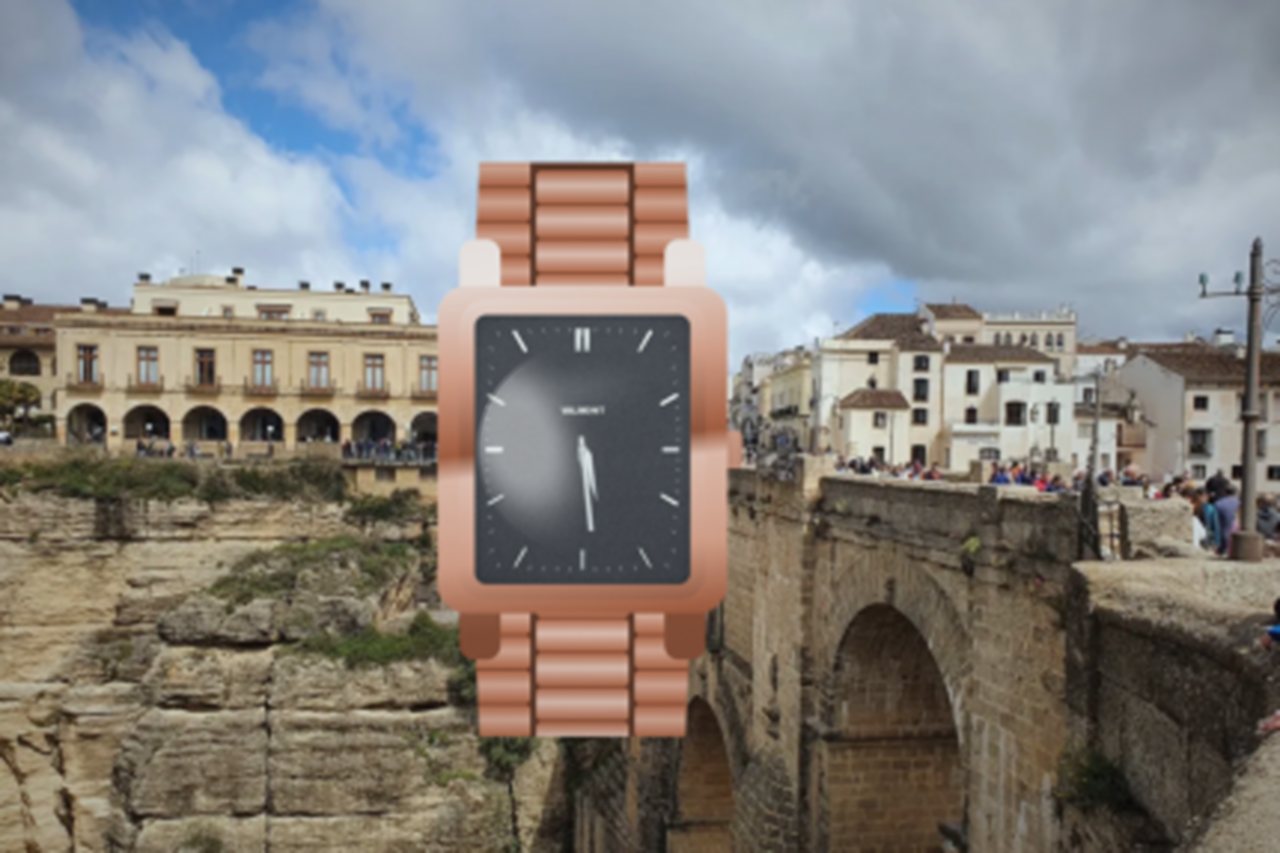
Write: 5,29
